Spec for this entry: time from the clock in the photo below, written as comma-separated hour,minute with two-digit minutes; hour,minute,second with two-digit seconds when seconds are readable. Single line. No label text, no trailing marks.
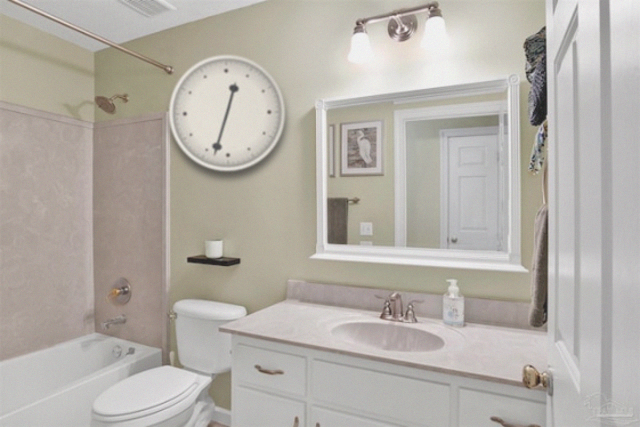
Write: 12,33
